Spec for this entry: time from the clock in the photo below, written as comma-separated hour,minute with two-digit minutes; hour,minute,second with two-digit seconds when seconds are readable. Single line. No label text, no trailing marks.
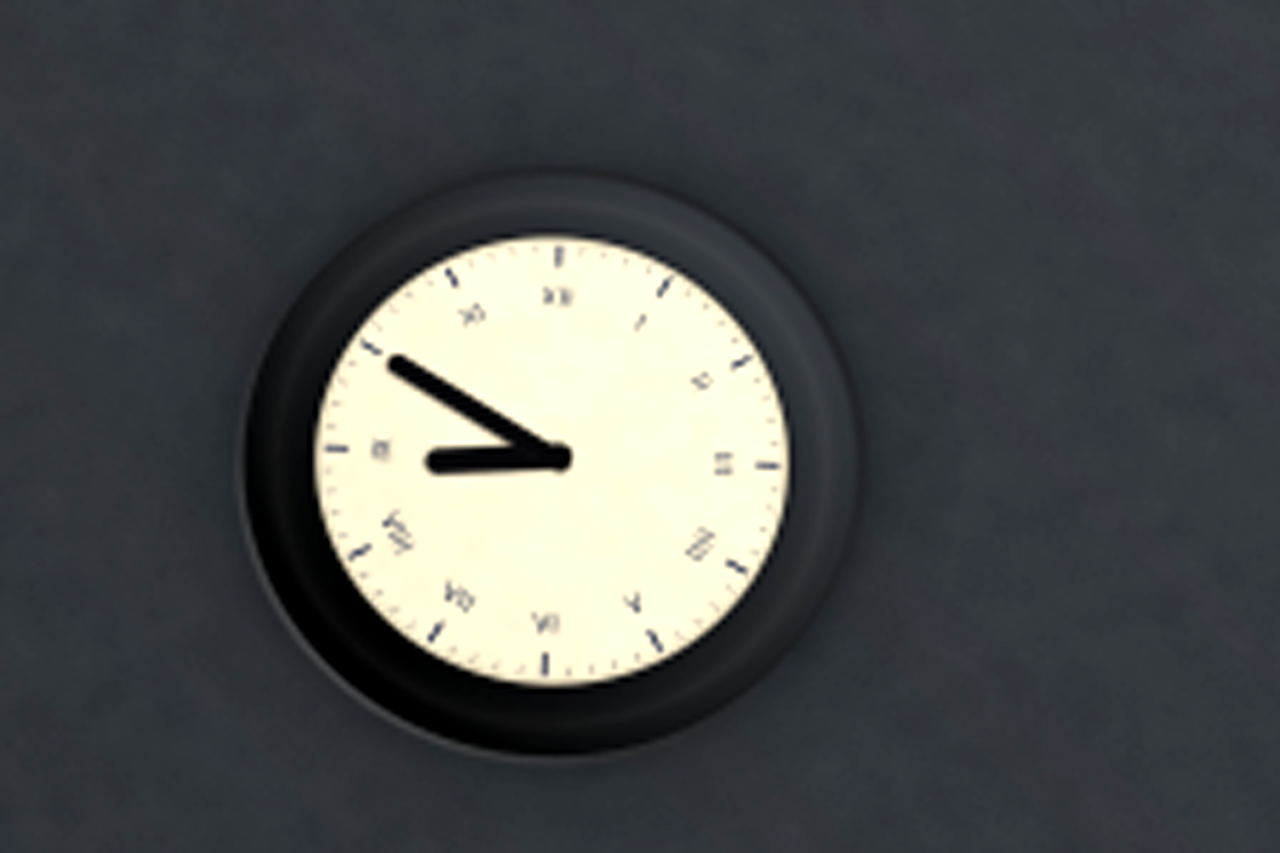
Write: 8,50
